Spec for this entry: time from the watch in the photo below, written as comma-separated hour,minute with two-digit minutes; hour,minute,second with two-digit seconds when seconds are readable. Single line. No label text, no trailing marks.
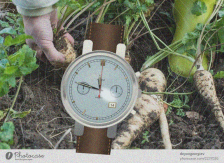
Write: 11,47
